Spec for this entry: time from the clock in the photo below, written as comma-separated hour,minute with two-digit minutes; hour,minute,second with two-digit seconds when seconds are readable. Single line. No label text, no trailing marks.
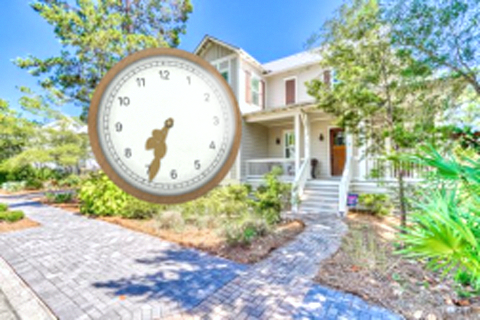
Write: 7,34
